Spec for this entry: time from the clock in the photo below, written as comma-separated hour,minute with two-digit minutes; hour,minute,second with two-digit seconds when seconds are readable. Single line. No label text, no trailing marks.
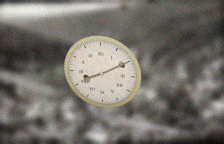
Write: 8,10
